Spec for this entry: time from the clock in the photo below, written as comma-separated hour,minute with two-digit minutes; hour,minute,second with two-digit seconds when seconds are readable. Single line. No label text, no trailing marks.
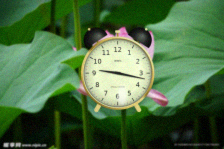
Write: 9,17
